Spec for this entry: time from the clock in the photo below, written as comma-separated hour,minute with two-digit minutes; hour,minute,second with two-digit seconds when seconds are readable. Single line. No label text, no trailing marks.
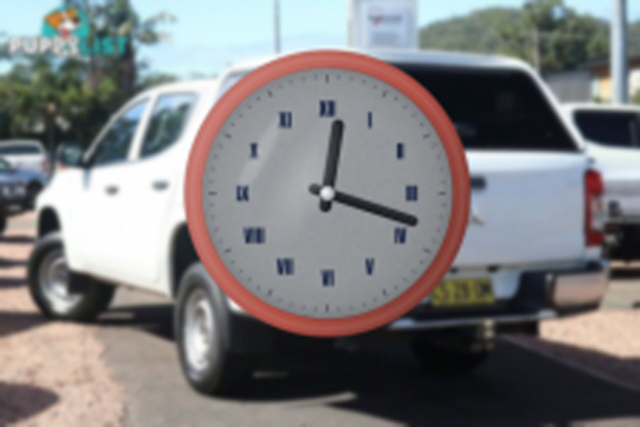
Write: 12,18
